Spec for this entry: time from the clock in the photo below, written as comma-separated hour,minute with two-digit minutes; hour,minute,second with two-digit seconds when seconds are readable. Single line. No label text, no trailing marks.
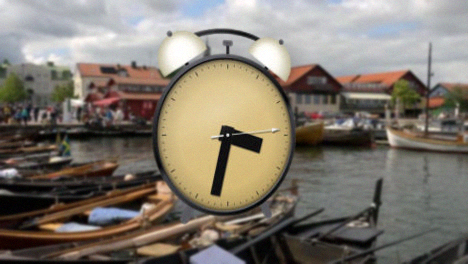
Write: 3,32,14
